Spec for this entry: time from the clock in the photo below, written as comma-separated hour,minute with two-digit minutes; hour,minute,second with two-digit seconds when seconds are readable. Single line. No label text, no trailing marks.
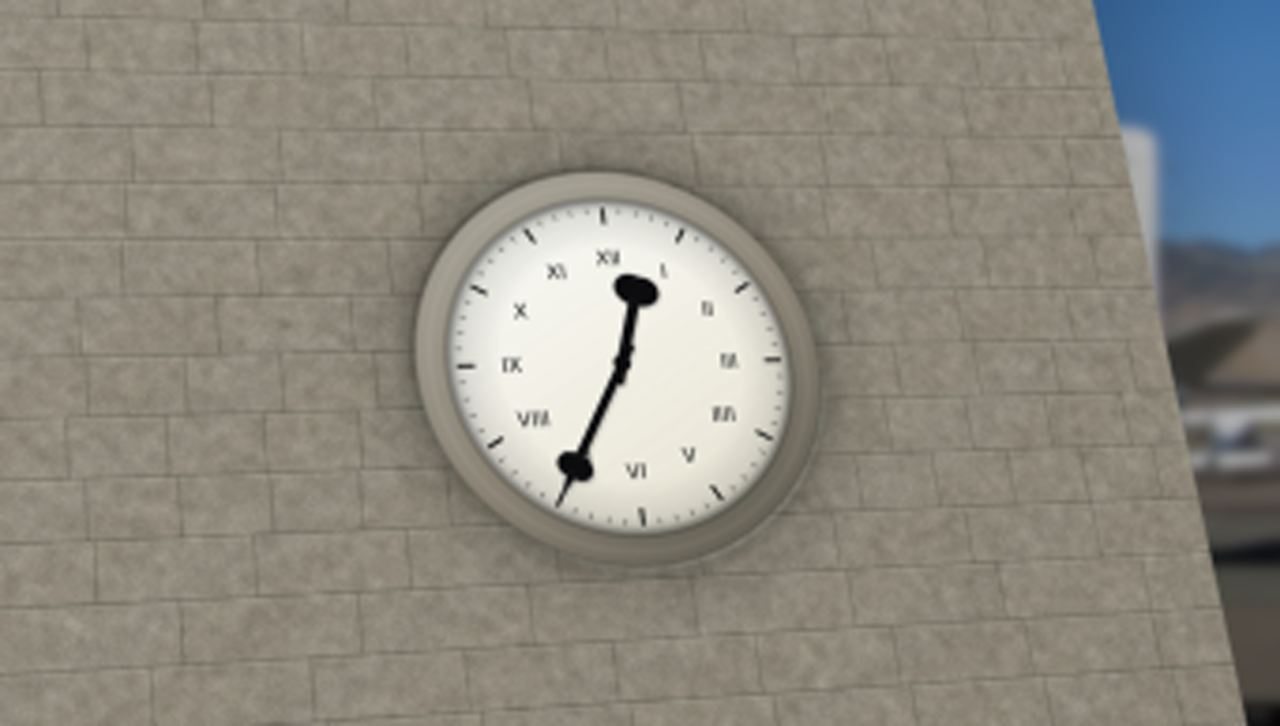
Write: 12,35
